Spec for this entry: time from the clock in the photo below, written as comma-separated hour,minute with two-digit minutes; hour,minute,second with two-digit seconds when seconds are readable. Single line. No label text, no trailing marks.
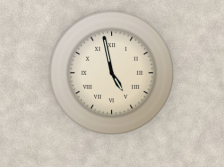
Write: 4,58
